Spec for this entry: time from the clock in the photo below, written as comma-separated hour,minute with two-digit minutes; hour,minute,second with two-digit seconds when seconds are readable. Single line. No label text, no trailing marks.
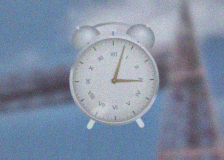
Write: 3,03
